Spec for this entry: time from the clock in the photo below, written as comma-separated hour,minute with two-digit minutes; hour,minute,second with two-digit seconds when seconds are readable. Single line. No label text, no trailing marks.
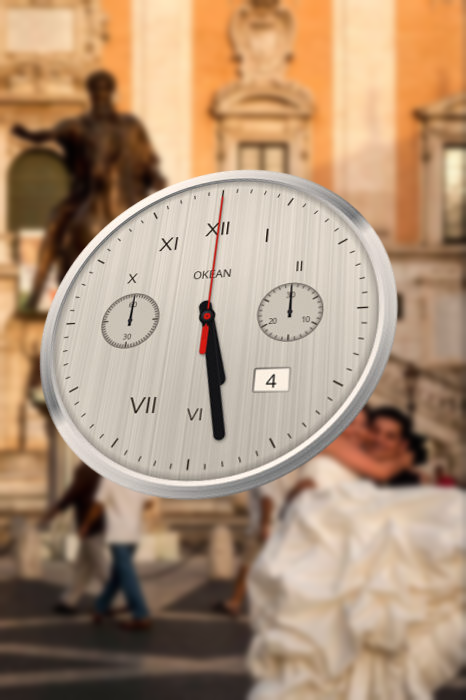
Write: 5,28
